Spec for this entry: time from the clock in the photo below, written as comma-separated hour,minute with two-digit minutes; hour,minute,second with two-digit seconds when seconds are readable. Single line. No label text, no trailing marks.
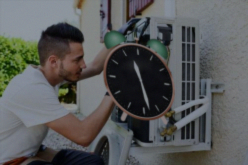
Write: 11,28
